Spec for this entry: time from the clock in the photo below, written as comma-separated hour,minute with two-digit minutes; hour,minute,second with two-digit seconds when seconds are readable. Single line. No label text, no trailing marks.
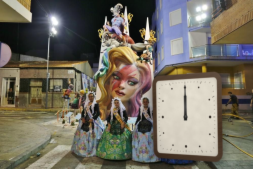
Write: 12,00
